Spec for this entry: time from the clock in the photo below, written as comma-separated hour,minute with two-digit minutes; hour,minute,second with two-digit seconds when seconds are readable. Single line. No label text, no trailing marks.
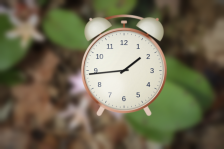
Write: 1,44
